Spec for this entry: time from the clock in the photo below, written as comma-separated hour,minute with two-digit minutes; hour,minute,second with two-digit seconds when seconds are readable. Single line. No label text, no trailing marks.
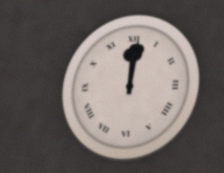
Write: 12,01
